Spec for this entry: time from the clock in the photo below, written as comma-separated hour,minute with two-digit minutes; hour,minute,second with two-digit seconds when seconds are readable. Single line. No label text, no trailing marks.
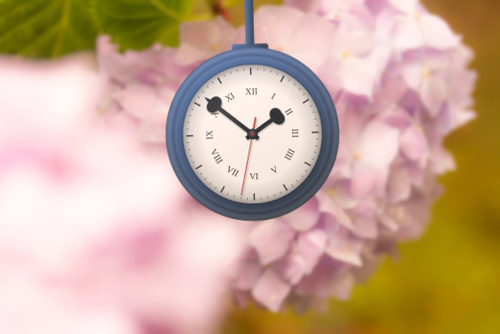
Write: 1,51,32
